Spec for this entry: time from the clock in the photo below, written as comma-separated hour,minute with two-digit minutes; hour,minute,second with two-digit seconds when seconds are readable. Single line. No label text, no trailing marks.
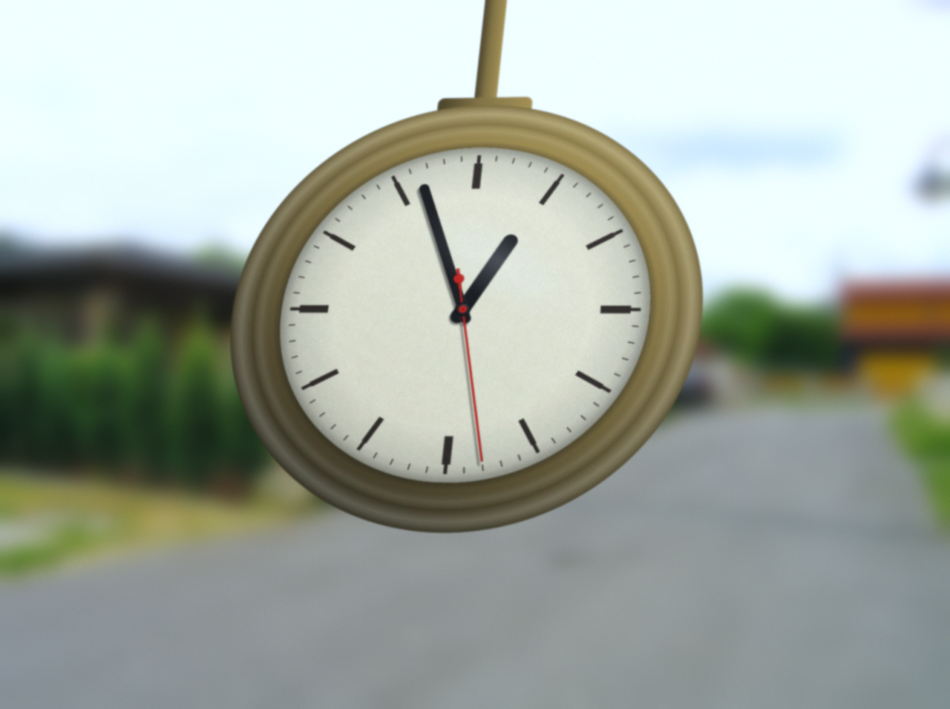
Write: 12,56,28
